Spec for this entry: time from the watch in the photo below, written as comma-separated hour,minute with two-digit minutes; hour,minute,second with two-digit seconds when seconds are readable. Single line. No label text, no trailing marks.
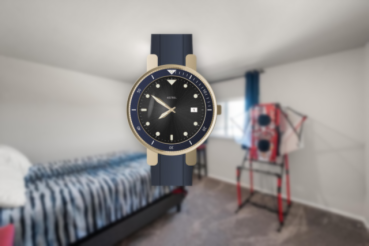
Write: 7,51
